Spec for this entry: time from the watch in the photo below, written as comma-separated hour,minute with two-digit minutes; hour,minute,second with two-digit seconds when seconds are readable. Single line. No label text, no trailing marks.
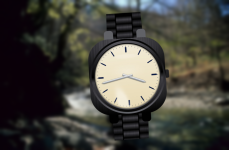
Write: 3,43
